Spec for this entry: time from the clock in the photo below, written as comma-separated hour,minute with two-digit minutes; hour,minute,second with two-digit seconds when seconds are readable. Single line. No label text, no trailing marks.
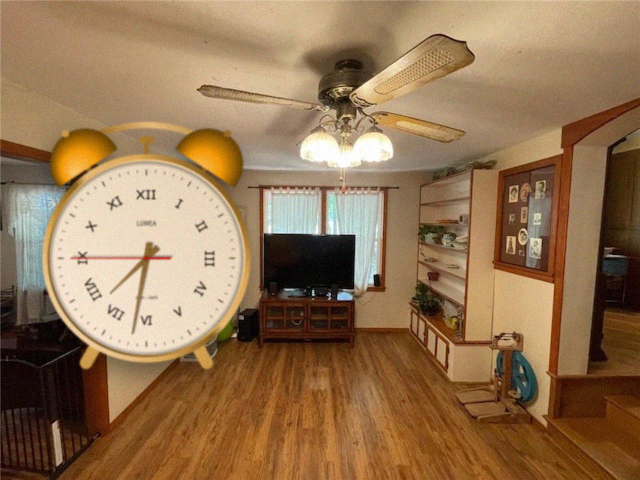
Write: 7,31,45
